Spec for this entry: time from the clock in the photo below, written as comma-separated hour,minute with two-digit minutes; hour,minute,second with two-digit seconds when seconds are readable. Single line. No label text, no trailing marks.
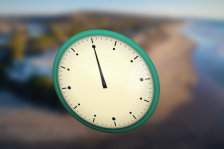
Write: 12,00
